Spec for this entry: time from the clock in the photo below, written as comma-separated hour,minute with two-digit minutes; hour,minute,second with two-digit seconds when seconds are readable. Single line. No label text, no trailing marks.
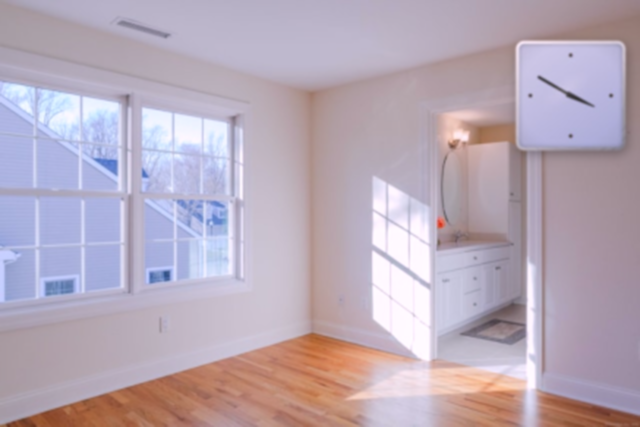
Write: 3,50
